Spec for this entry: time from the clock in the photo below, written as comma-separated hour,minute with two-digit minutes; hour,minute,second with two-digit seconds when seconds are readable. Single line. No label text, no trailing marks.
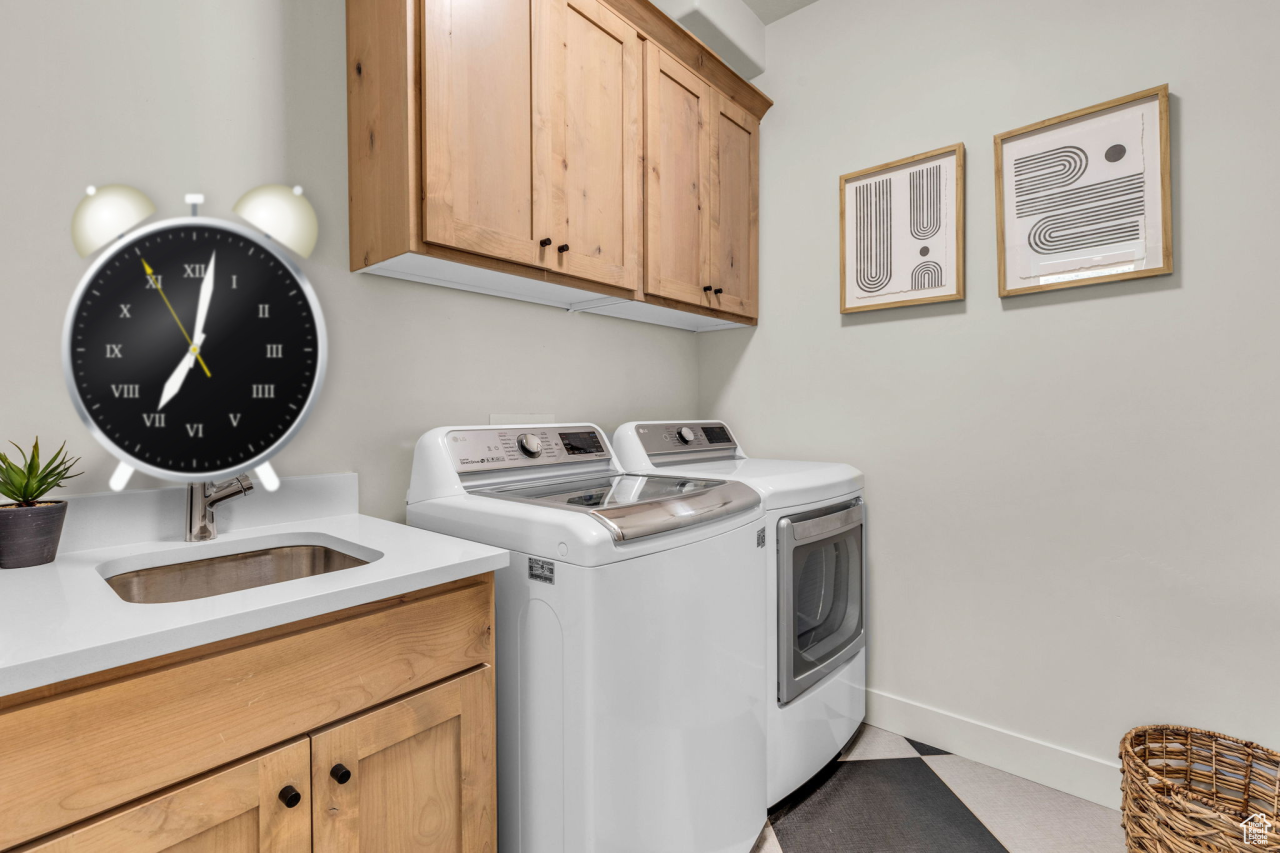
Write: 7,01,55
